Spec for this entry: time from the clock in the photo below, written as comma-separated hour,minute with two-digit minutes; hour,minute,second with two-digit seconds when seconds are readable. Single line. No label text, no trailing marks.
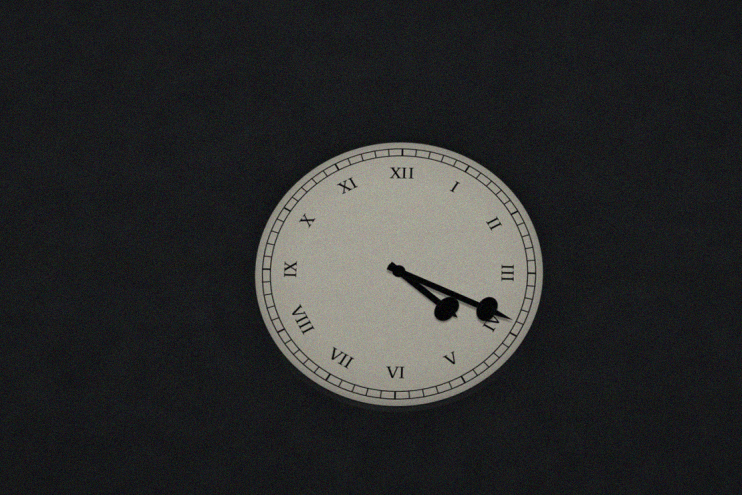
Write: 4,19
